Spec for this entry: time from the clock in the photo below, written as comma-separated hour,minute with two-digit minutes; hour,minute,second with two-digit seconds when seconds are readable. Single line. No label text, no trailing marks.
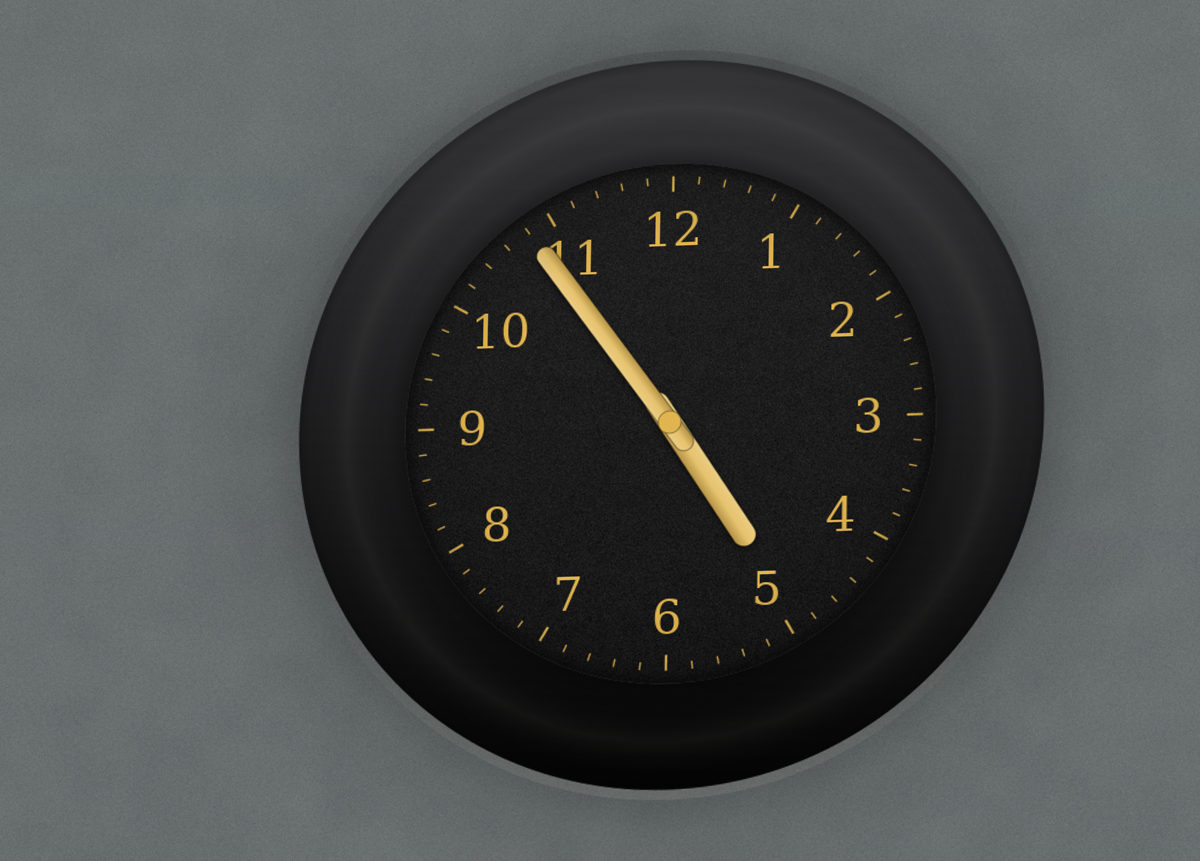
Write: 4,54
